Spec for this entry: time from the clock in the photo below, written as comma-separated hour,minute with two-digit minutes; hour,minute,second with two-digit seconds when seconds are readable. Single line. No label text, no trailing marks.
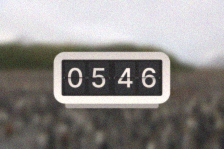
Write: 5,46
